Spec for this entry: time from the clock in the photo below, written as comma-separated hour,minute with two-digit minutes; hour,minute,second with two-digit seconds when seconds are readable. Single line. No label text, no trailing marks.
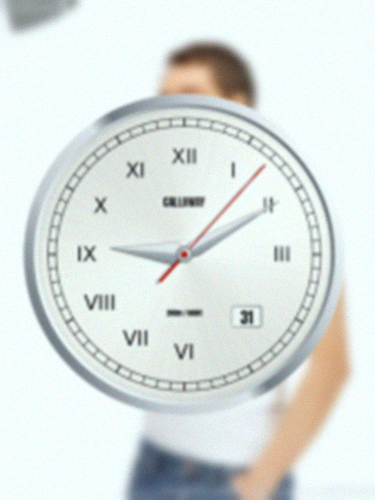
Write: 9,10,07
